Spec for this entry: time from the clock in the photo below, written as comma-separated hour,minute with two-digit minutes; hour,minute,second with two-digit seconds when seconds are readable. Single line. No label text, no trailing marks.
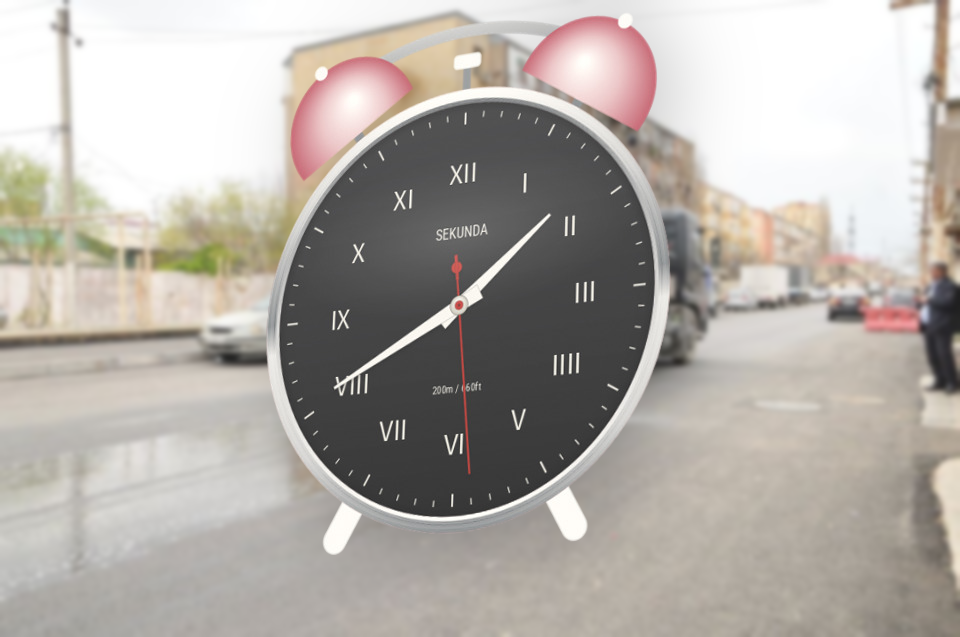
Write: 1,40,29
